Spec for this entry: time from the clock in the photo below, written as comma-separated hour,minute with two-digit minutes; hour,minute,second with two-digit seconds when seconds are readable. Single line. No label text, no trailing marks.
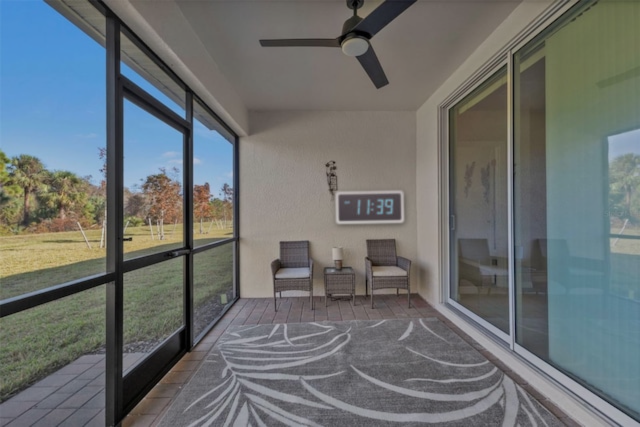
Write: 11,39
